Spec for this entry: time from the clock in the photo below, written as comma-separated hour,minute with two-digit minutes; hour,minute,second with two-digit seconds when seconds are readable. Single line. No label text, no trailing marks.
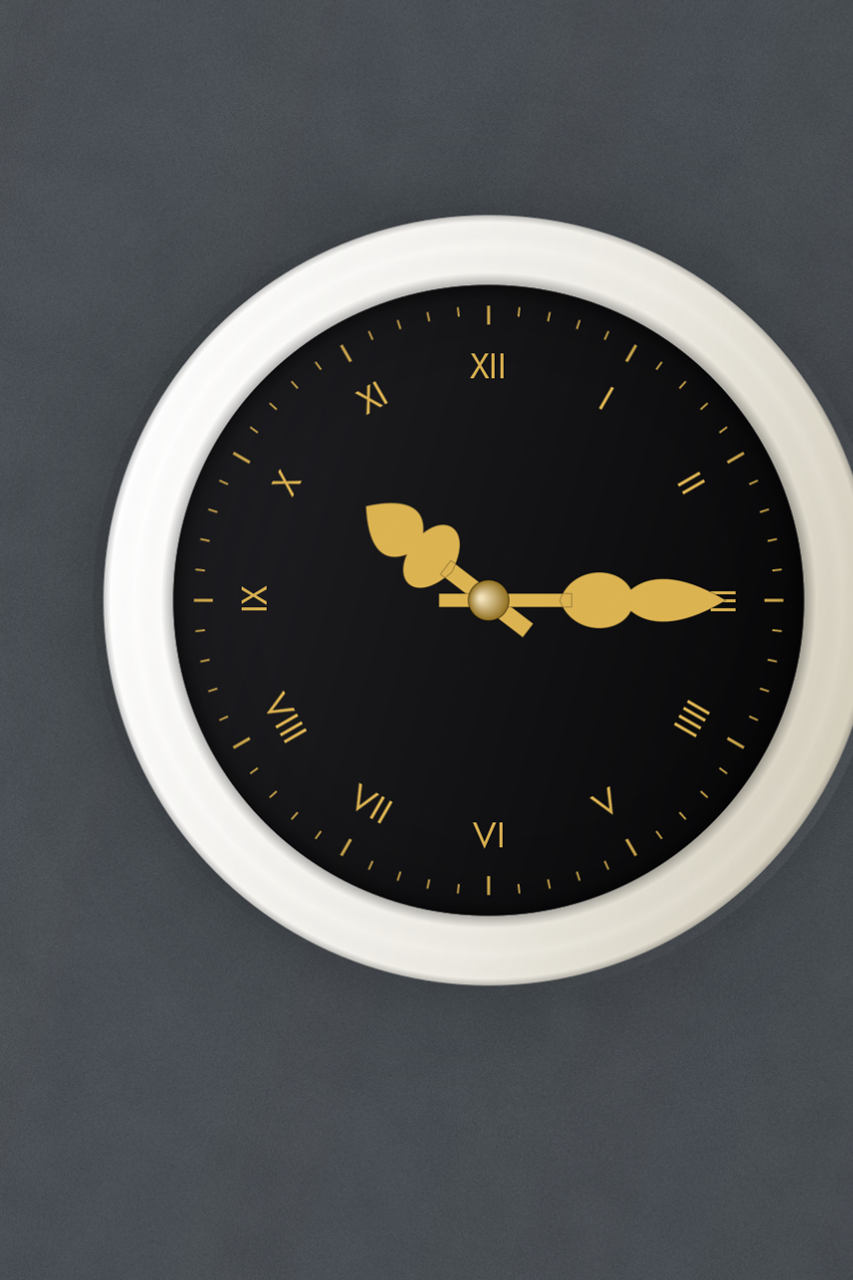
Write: 10,15
